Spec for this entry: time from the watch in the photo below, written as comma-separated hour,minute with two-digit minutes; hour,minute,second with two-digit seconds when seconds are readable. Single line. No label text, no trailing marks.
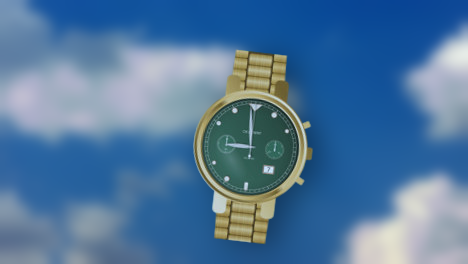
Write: 8,59
